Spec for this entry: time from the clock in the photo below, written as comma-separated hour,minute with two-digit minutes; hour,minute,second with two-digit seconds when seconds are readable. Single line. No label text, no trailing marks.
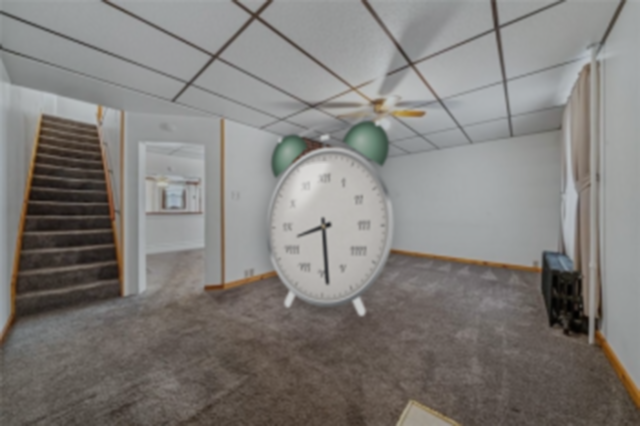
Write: 8,29
